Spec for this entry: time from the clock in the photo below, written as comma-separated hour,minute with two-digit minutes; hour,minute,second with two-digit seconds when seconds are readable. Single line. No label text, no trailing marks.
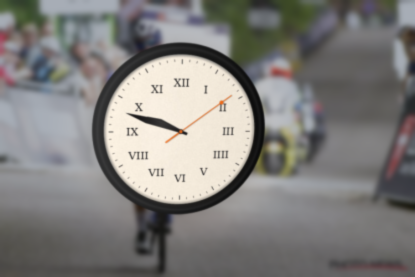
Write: 9,48,09
